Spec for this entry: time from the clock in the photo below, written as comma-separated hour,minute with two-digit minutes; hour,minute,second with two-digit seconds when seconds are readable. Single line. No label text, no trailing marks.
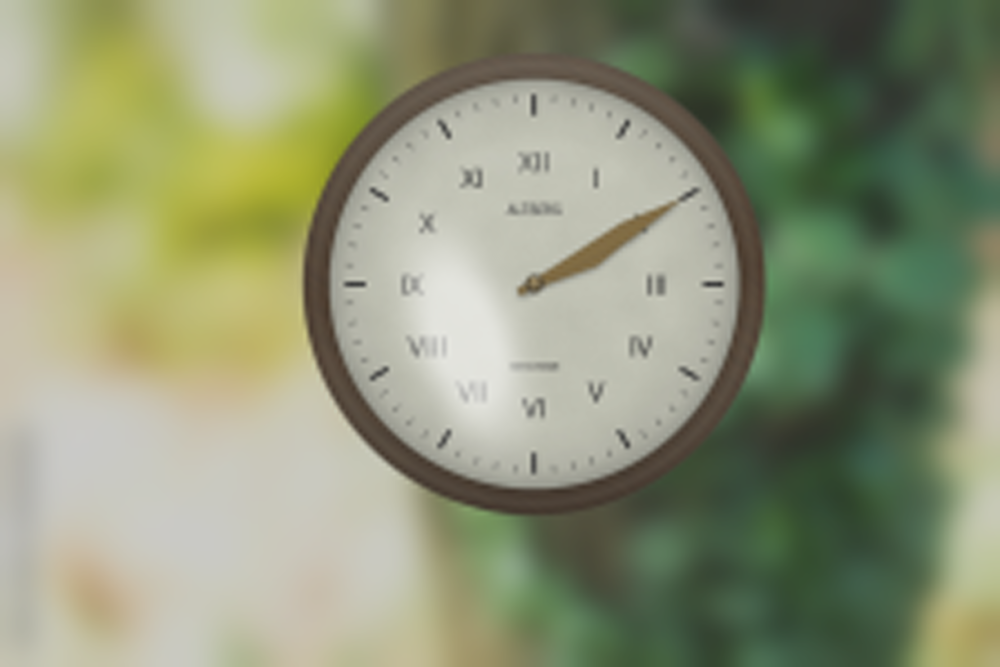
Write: 2,10
